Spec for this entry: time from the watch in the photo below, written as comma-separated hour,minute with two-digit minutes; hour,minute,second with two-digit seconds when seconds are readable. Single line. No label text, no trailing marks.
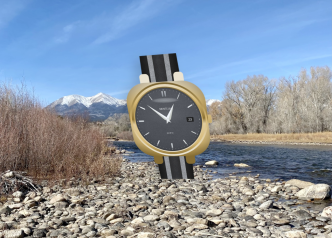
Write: 12,52
